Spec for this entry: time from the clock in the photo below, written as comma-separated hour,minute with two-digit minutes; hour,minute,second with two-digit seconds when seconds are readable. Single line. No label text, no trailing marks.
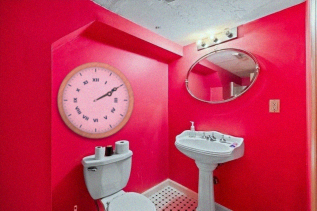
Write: 2,10
